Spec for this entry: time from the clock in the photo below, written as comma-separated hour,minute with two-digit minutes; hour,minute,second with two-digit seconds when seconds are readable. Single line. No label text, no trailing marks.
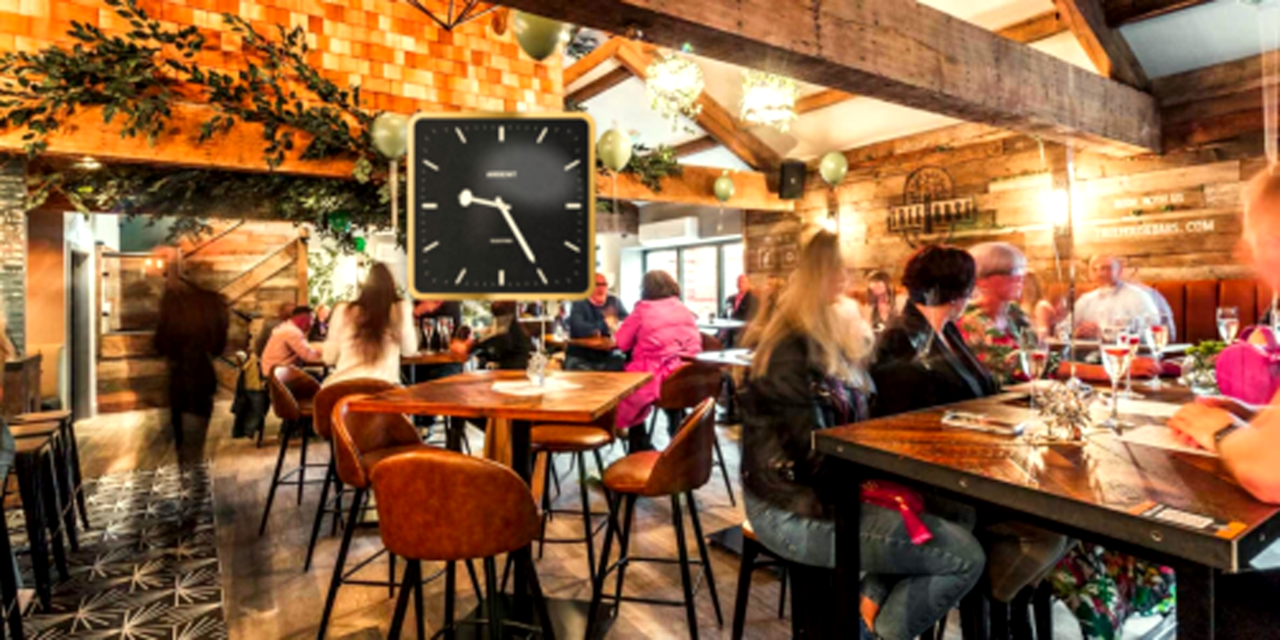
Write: 9,25
